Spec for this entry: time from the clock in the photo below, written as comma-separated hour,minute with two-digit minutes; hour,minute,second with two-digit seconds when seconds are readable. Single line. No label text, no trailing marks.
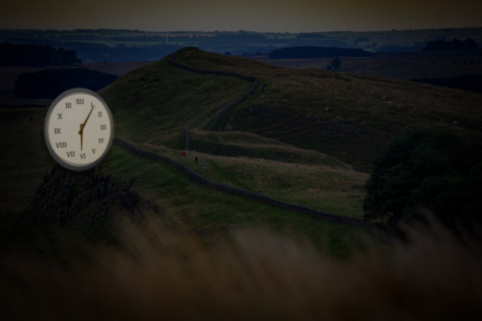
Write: 6,06
